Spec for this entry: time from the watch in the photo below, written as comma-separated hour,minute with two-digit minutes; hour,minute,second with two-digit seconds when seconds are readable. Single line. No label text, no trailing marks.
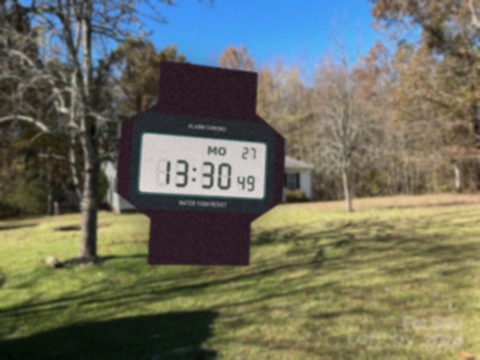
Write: 13,30,49
